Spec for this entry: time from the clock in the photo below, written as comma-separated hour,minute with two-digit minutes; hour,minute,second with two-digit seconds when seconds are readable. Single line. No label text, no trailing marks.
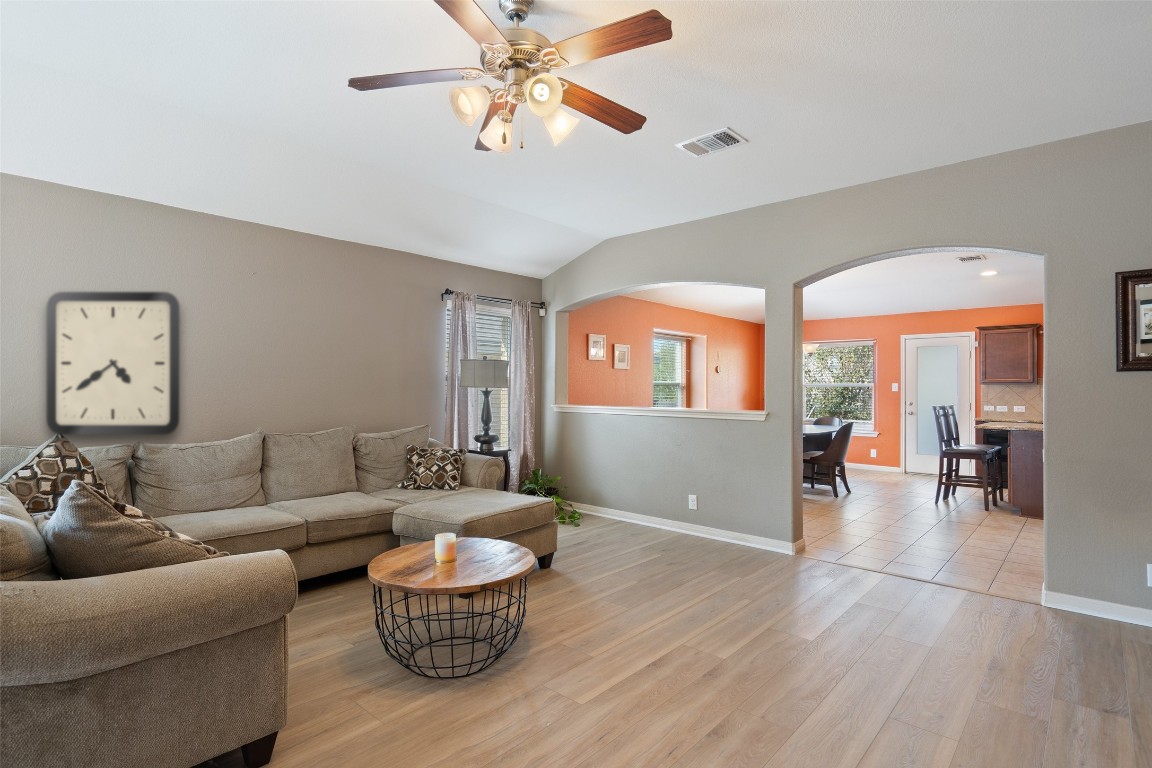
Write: 4,39
